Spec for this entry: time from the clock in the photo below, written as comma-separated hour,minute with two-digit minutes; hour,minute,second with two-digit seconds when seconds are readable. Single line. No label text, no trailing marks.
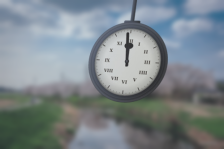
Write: 11,59
